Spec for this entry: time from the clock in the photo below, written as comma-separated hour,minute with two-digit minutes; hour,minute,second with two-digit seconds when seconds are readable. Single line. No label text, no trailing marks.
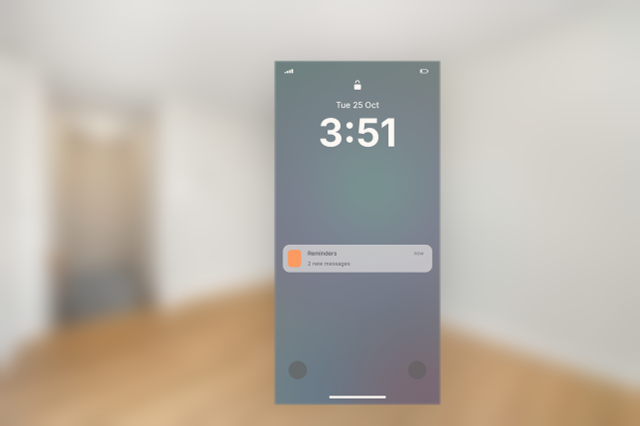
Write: 3,51
